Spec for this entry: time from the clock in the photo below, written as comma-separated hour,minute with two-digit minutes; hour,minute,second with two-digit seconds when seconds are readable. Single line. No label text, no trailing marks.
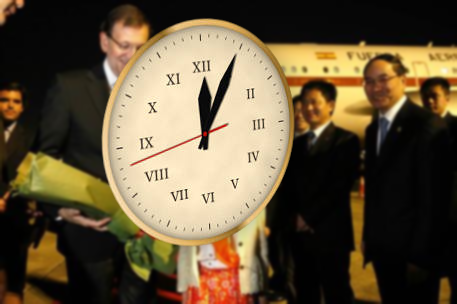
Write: 12,04,43
